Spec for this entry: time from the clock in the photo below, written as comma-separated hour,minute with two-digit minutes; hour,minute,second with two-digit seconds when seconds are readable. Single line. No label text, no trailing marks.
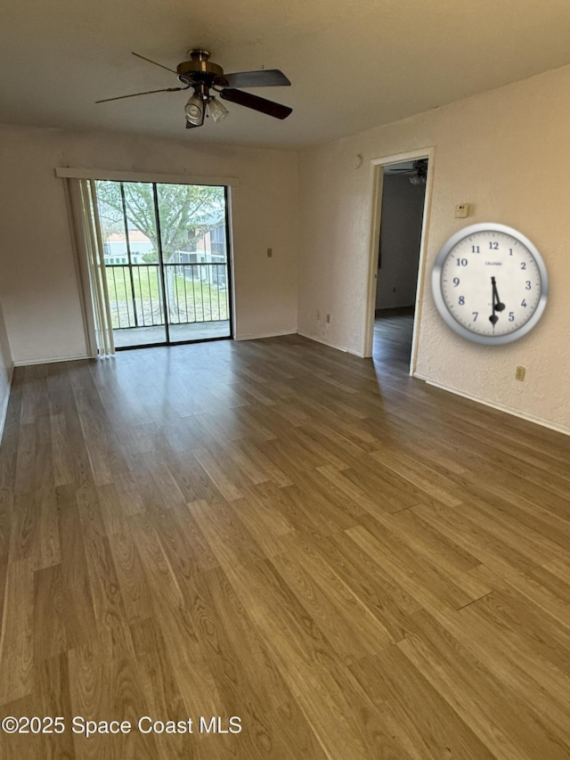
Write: 5,30
